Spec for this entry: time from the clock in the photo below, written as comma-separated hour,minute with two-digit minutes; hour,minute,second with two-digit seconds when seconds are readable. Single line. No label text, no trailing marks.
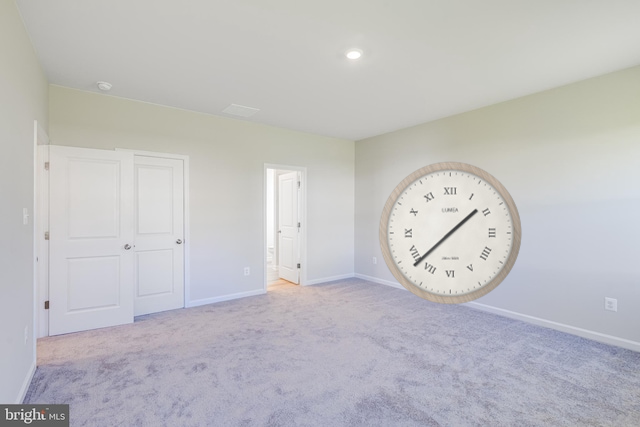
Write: 1,38
